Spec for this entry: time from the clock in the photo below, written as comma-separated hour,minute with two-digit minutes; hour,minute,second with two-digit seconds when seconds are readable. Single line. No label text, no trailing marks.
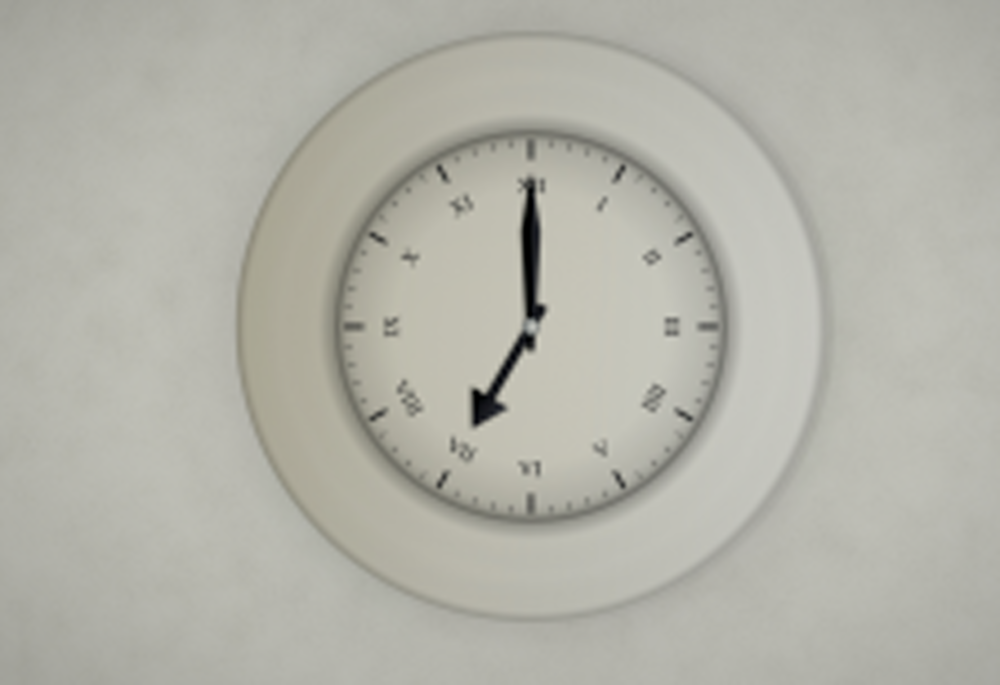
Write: 7,00
